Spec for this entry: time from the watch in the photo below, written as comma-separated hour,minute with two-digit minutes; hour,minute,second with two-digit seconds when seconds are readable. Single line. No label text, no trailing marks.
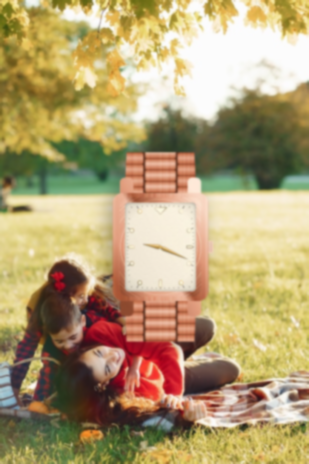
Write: 9,19
